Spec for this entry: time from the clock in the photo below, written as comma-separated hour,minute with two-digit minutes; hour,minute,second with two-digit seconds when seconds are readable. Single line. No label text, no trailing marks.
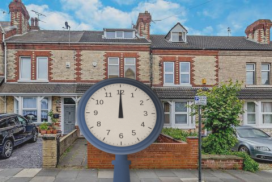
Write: 12,00
